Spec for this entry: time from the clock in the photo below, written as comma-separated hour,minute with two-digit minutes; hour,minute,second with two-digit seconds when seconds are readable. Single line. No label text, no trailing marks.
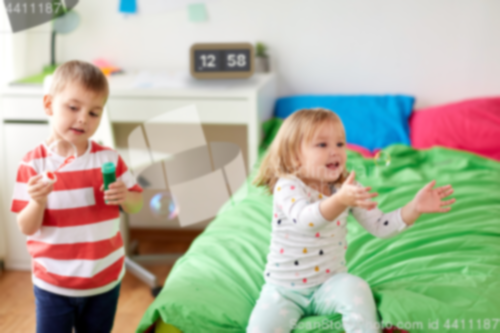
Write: 12,58
